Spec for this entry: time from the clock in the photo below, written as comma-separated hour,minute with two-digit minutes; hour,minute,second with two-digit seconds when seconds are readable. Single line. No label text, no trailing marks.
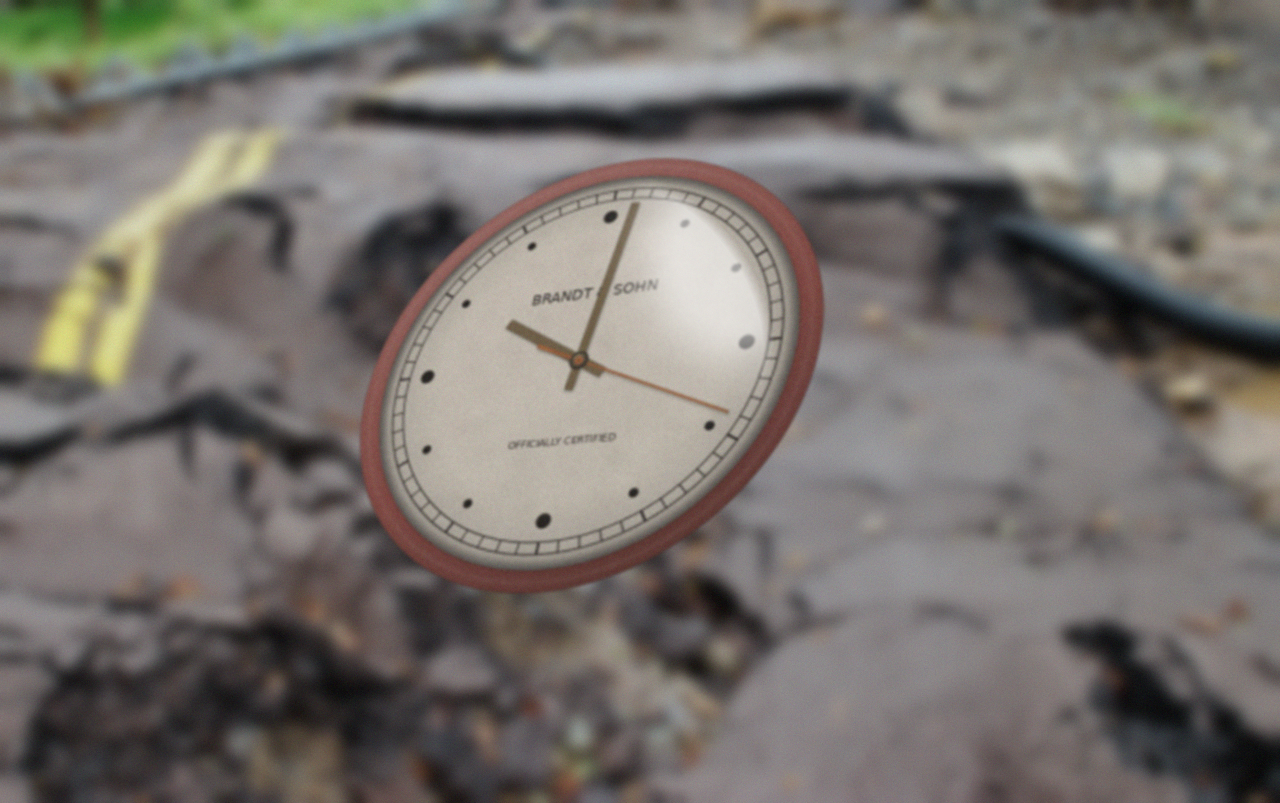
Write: 10,01,19
